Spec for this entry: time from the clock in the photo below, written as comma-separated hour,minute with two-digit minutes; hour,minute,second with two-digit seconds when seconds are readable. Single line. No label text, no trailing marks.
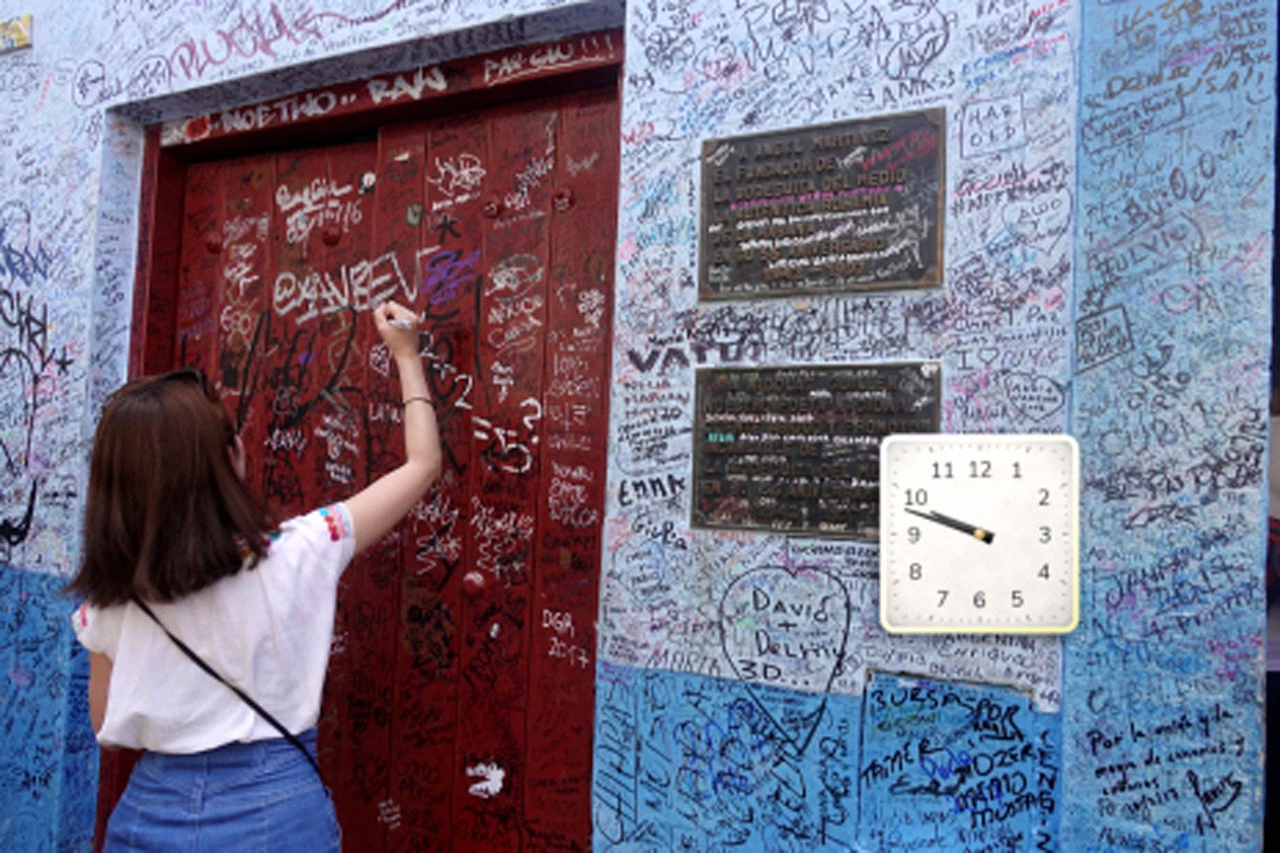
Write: 9,48
